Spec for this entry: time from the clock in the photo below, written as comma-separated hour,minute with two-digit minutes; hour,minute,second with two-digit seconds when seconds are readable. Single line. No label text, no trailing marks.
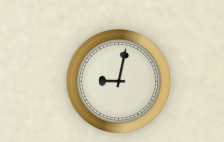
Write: 9,02
